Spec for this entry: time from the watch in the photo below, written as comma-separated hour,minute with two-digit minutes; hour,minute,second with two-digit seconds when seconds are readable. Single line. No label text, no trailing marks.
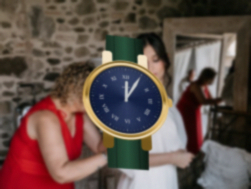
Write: 12,05
